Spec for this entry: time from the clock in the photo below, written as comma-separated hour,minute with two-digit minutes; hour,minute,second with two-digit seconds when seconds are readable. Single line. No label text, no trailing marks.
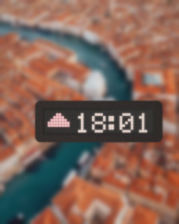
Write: 18,01
